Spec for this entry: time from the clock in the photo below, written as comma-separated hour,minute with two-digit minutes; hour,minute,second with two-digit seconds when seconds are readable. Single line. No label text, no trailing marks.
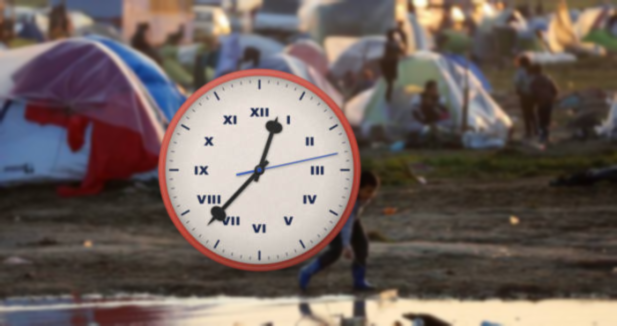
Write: 12,37,13
